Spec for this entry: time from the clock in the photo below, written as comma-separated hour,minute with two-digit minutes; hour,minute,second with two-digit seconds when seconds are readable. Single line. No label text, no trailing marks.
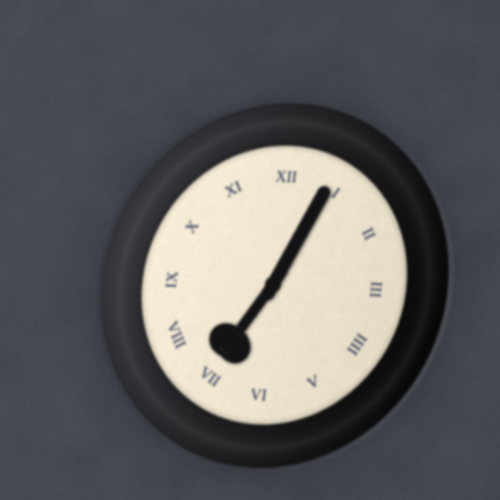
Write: 7,04
